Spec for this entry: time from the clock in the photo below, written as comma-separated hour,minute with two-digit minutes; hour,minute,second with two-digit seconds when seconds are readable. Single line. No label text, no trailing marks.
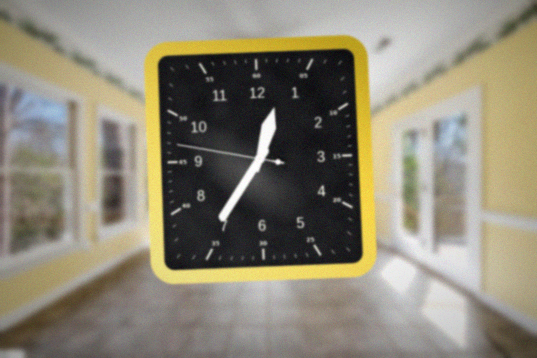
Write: 12,35,47
